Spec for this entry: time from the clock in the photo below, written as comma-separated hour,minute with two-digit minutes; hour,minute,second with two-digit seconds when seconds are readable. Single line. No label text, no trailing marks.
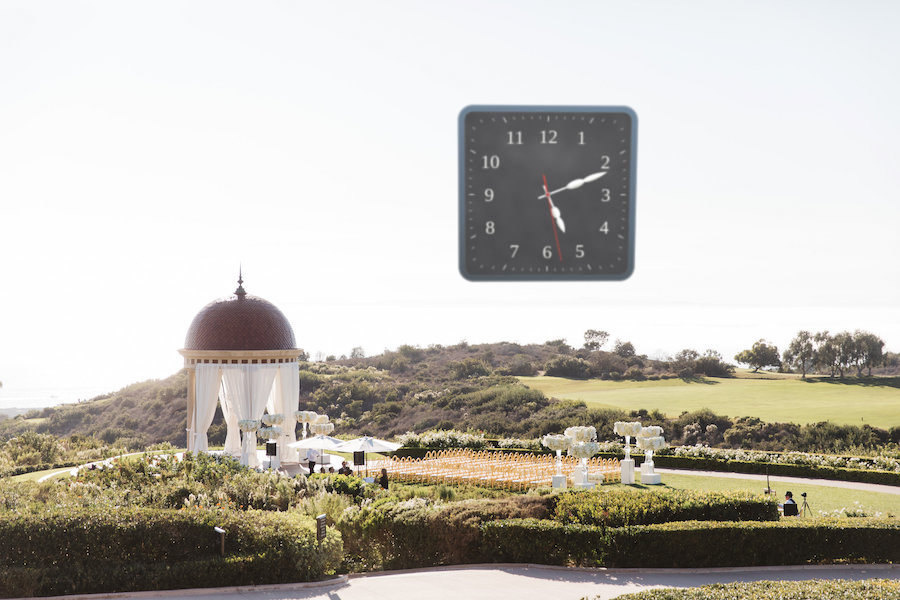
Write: 5,11,28
